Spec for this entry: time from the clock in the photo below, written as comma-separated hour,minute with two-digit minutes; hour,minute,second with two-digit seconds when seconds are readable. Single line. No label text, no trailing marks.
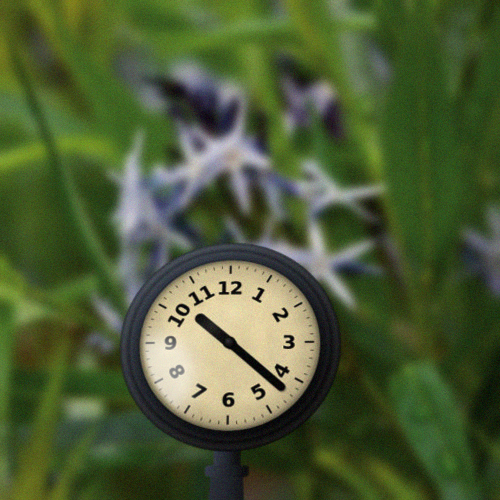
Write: 10,22
